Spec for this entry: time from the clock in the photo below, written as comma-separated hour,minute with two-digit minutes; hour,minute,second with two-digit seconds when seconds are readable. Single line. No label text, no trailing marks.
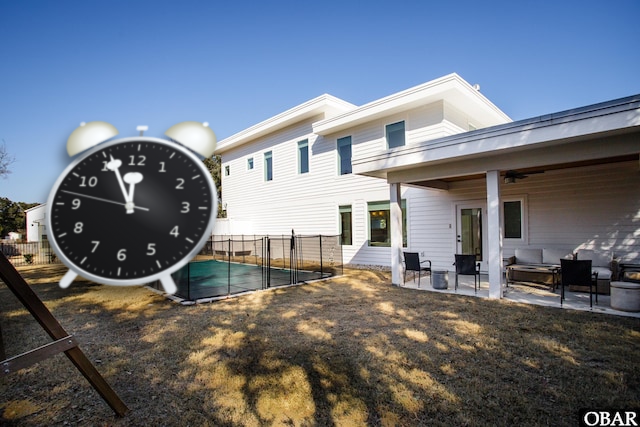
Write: 11,55,47
